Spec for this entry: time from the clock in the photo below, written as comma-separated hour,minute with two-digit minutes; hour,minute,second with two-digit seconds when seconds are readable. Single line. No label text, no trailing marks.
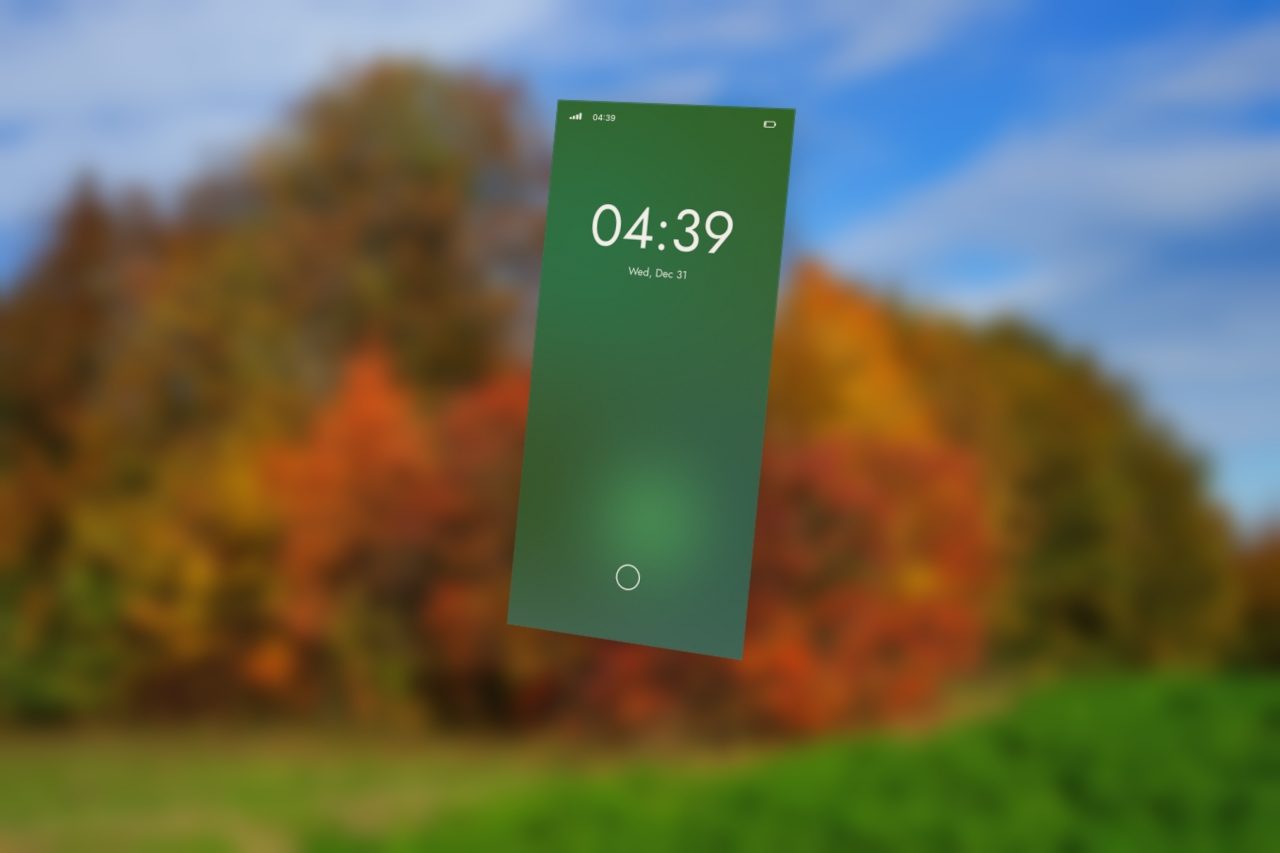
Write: 4,39
